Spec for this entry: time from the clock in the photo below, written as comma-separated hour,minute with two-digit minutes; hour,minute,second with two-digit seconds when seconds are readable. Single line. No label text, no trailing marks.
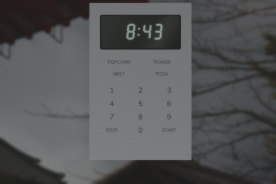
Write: 8,43
